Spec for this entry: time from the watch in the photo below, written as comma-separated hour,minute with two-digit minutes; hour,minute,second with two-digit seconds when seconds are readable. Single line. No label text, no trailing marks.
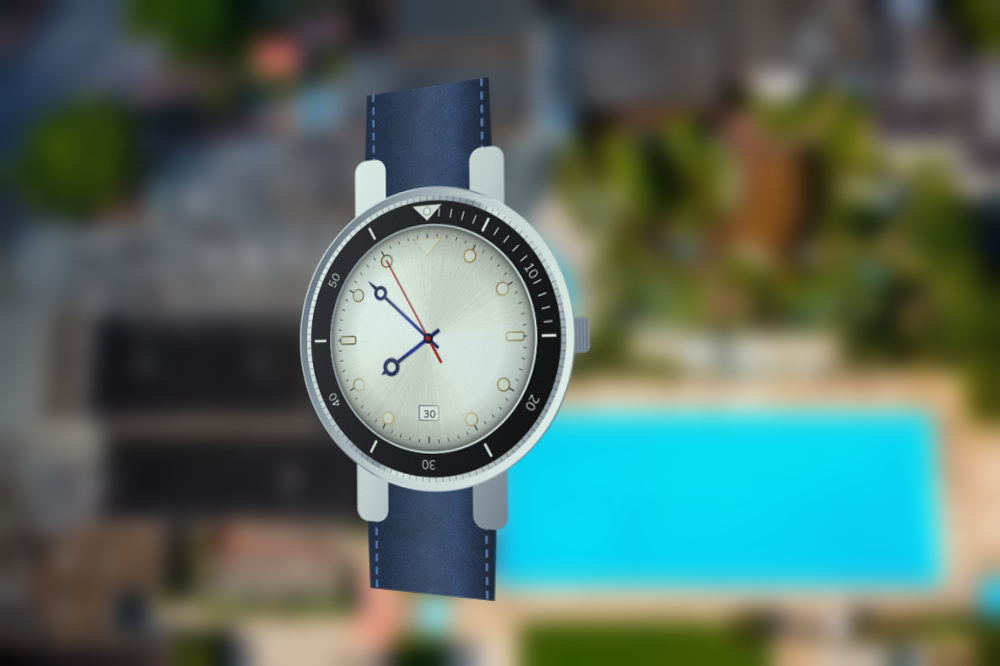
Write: 7,51,55
